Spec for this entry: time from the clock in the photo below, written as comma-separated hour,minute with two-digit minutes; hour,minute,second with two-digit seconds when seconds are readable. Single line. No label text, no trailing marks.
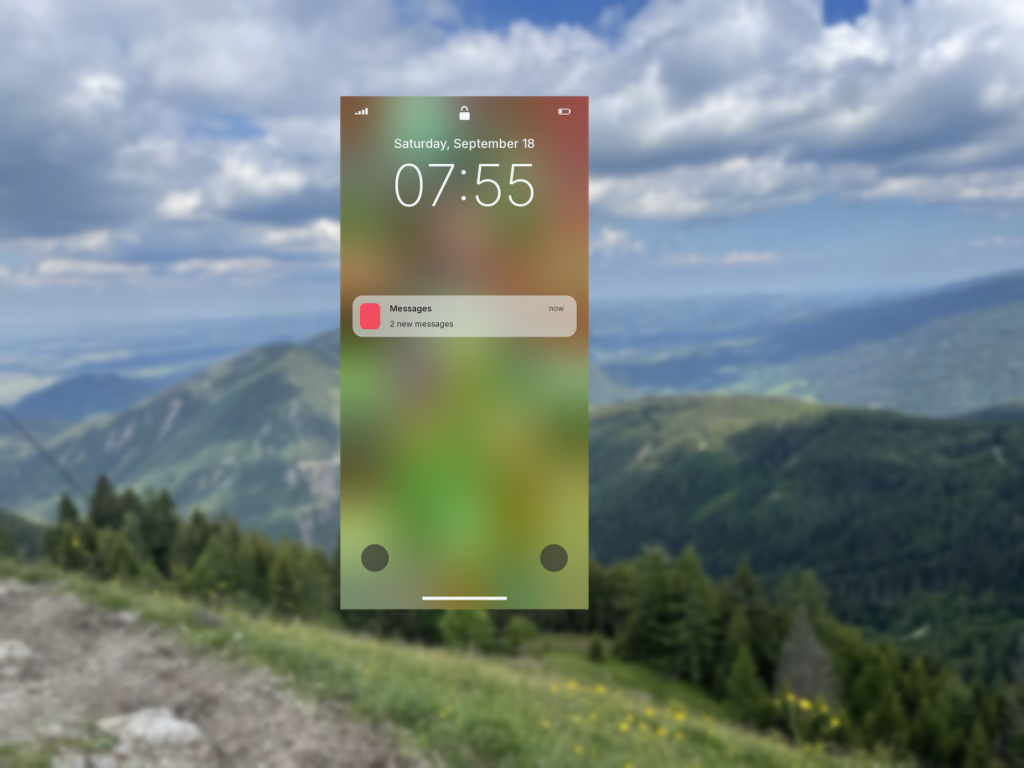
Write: 7,55
